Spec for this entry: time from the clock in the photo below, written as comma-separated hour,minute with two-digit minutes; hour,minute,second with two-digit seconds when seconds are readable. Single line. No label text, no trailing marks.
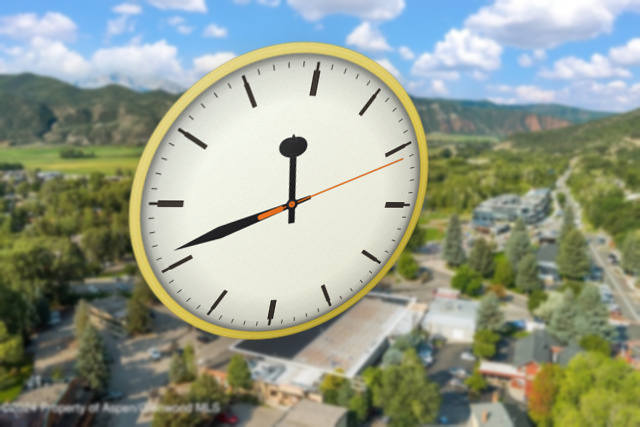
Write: 11,41,11
